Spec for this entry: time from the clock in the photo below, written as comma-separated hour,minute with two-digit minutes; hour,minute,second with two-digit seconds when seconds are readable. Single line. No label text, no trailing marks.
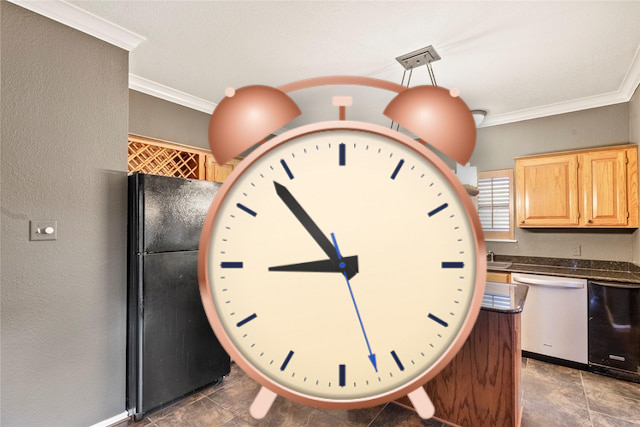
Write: 8,53,27
